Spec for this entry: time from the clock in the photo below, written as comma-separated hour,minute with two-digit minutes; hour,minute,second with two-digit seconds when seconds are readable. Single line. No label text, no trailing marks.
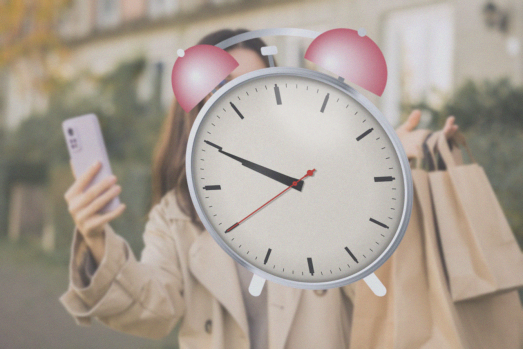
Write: 9,49,40
